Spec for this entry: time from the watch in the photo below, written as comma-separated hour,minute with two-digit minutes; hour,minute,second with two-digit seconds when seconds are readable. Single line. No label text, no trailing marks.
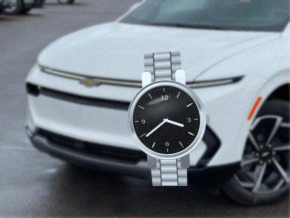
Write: 3,39
